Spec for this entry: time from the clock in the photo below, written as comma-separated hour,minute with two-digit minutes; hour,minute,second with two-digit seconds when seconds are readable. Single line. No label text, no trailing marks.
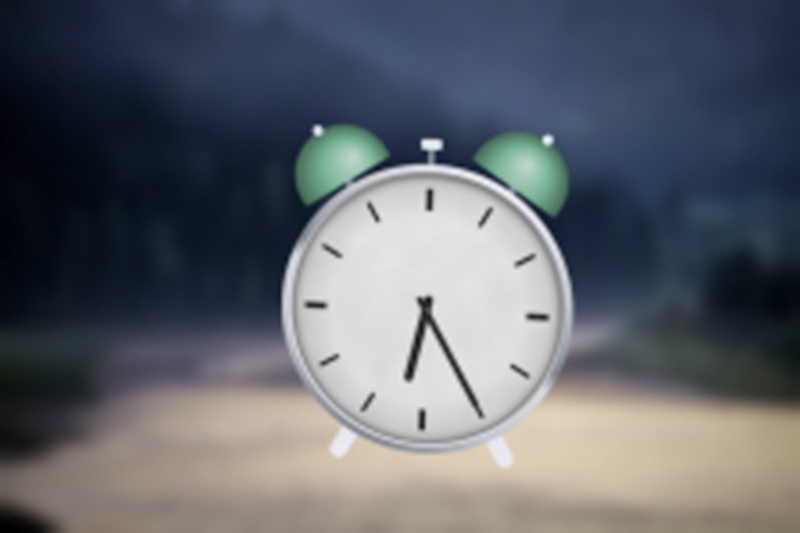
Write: 6,25
